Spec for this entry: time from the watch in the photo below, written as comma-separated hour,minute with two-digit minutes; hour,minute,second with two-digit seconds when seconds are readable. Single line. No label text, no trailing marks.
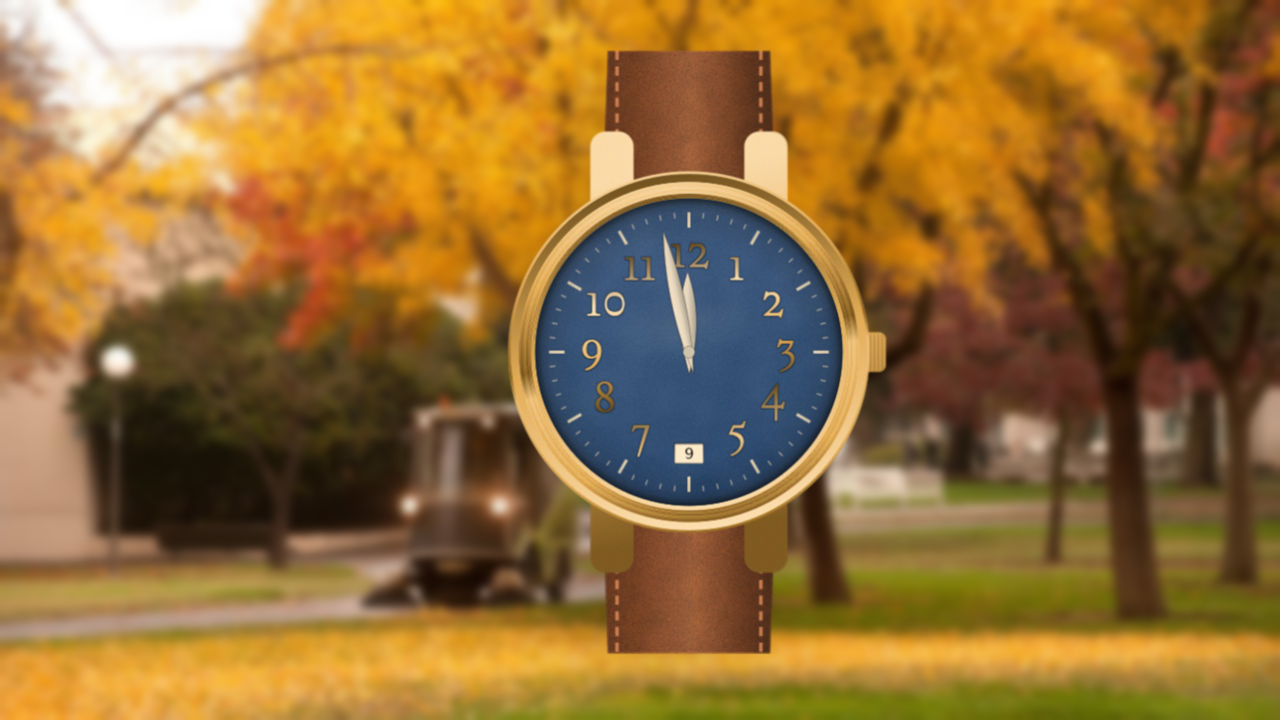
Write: 11,58
